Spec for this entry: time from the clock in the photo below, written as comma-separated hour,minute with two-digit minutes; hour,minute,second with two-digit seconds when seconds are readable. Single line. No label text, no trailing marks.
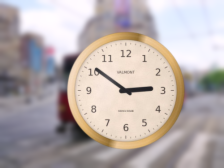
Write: 2,51
